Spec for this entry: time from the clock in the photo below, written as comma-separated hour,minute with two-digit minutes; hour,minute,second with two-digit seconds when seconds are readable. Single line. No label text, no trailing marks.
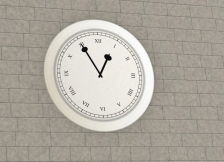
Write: 12,55
